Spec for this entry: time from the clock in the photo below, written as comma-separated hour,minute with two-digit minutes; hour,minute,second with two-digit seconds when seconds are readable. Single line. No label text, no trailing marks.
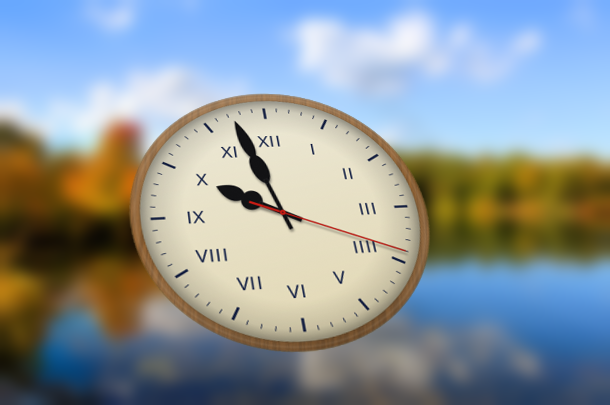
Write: 9,57,19
